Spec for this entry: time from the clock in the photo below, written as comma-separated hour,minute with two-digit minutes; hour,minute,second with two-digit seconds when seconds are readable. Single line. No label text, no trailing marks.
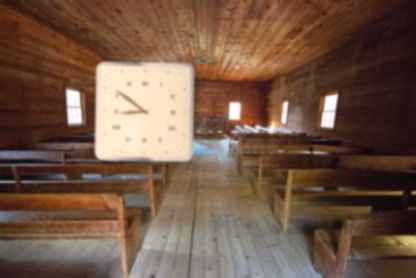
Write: 8,51
